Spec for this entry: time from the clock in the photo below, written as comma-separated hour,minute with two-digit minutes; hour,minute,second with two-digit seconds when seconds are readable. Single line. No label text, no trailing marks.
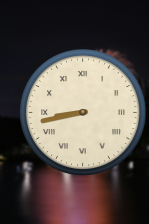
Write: 8,43
